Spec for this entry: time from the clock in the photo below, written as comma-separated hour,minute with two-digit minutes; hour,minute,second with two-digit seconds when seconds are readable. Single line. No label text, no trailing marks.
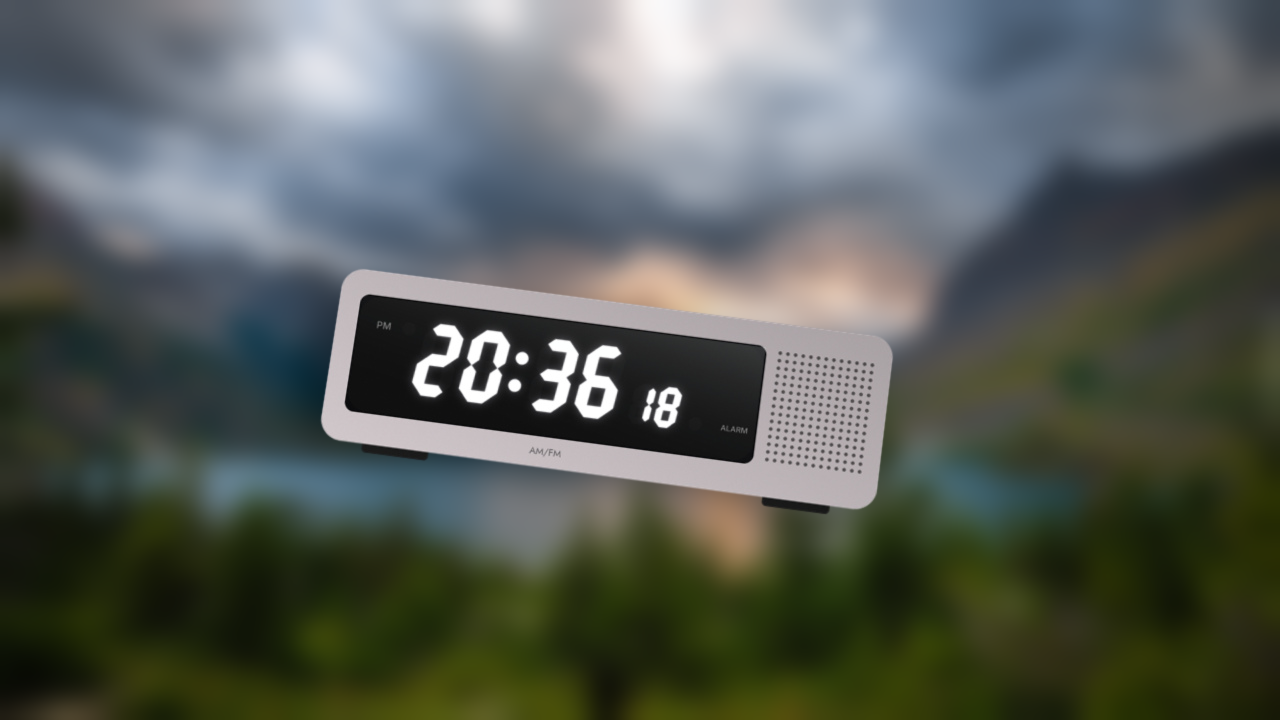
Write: 20,36,18
